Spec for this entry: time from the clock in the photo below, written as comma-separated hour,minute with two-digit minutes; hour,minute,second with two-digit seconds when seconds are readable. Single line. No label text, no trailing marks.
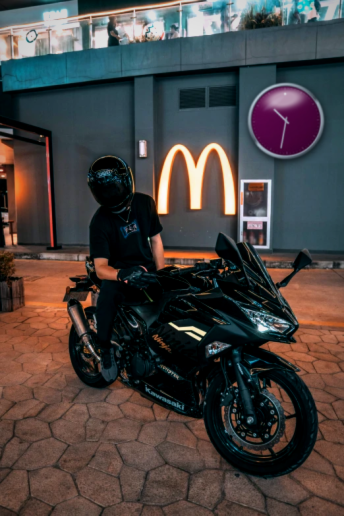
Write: 10,32
